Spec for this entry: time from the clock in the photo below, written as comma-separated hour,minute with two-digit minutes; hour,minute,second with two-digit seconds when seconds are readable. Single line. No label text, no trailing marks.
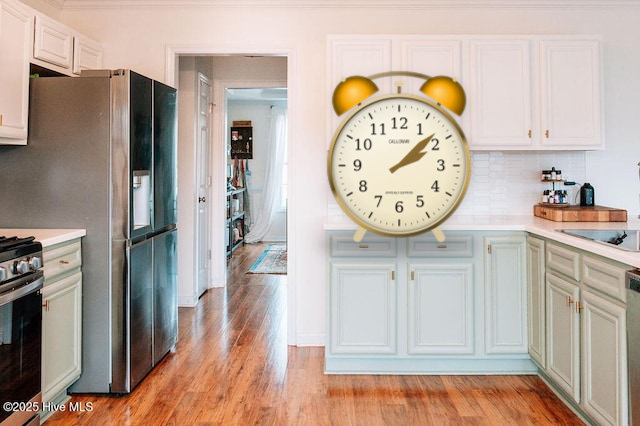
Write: 2,08
